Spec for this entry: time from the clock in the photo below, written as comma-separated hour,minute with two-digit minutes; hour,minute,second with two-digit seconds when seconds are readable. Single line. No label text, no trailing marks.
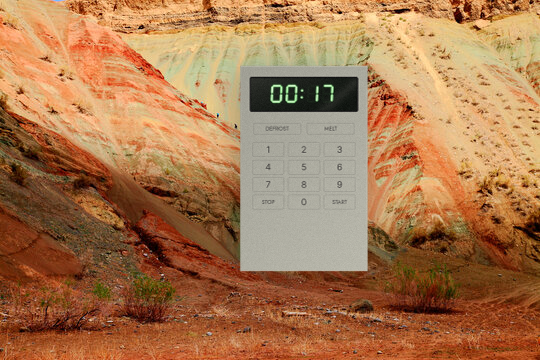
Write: 0,17
